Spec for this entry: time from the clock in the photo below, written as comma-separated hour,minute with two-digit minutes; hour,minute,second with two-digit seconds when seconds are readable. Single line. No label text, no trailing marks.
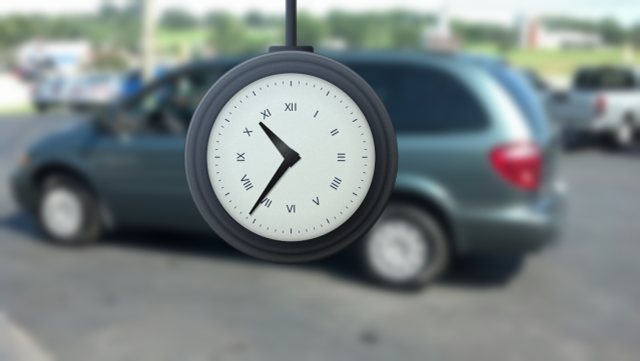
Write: 10,36
